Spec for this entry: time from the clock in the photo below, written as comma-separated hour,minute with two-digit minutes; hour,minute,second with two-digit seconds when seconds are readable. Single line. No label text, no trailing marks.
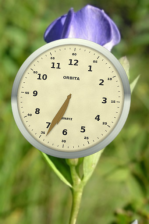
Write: 6,34
